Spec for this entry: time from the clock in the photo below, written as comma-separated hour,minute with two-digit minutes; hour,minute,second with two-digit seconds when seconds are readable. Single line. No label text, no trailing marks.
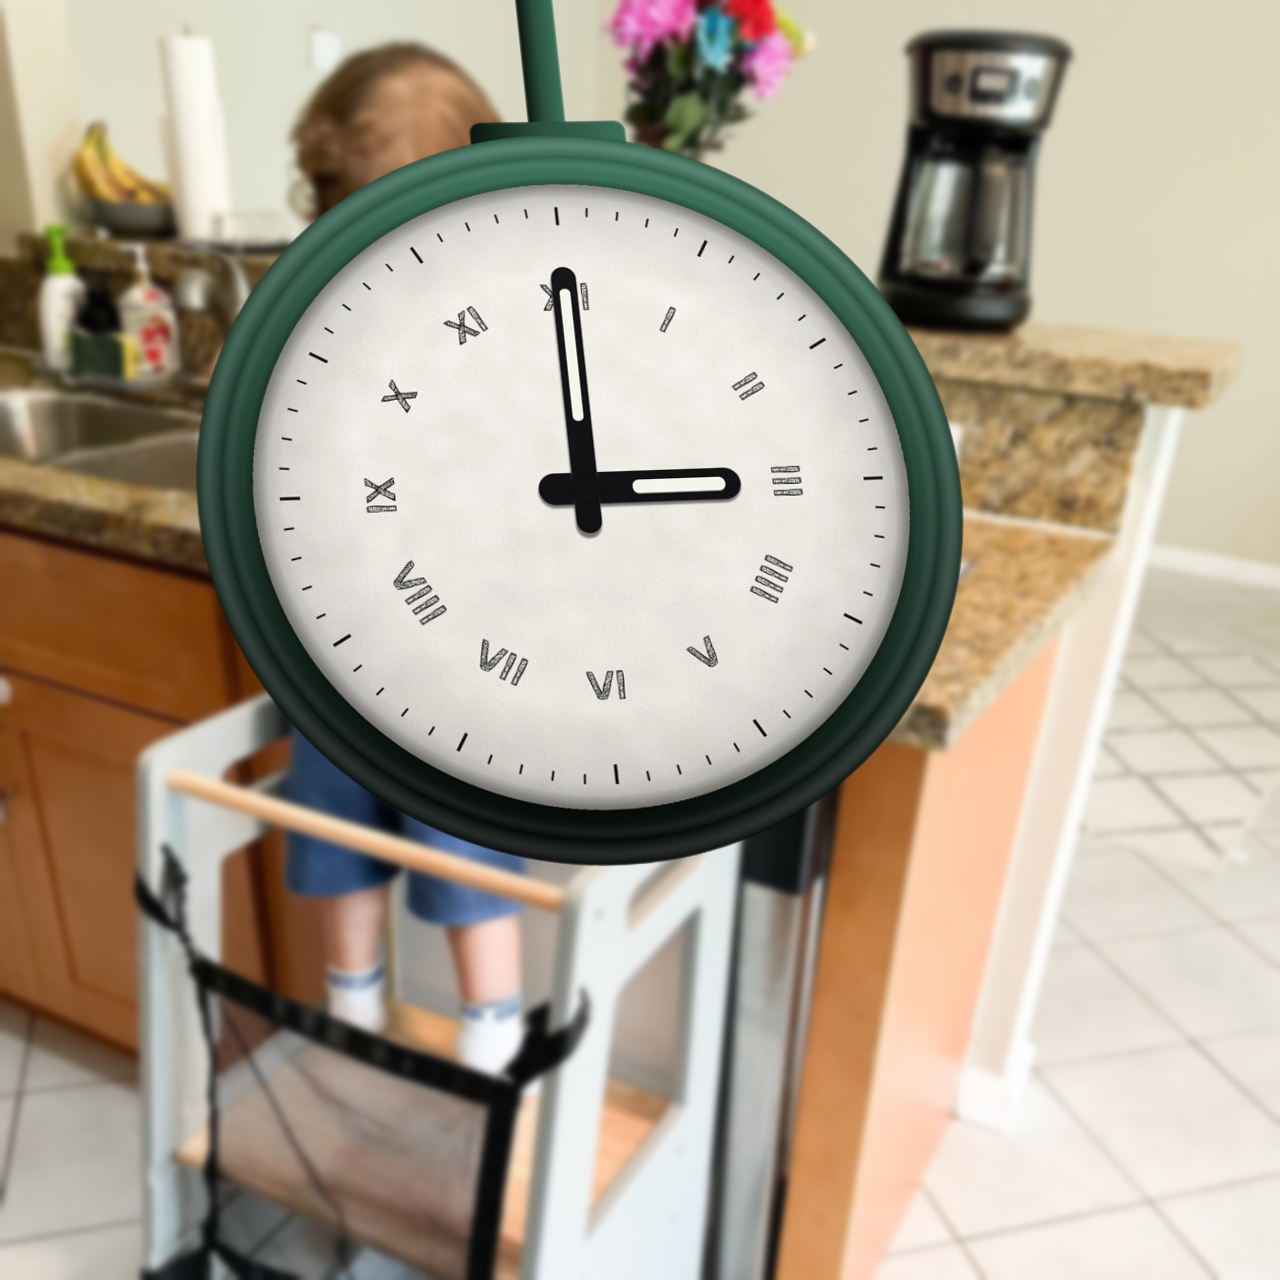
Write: 3,00
